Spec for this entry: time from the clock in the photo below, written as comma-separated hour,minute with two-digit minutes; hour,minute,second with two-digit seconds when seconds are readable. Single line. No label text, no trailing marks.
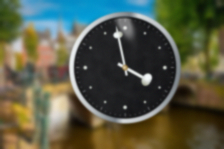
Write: 3,58
